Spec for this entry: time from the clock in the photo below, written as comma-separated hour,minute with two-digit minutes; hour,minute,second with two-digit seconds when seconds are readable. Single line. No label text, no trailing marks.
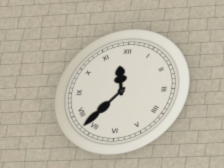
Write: 11,37
